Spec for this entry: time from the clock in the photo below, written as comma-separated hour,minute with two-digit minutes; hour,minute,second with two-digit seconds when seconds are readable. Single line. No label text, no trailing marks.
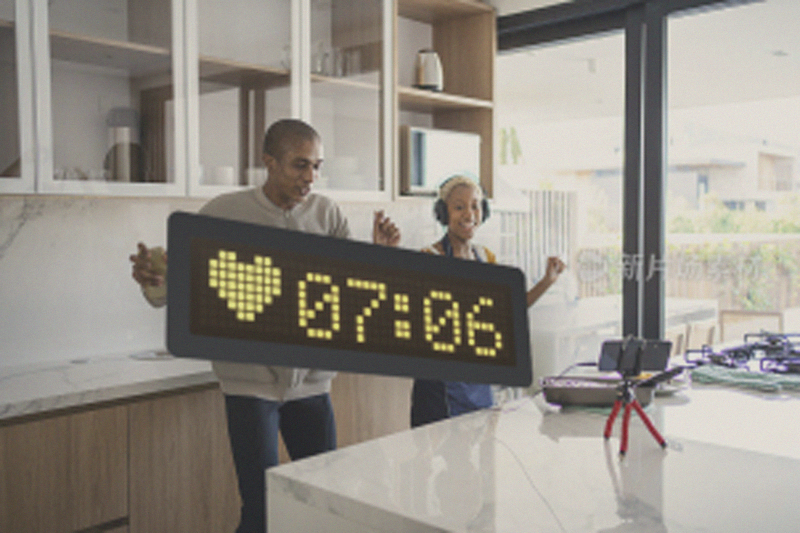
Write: 7,06
